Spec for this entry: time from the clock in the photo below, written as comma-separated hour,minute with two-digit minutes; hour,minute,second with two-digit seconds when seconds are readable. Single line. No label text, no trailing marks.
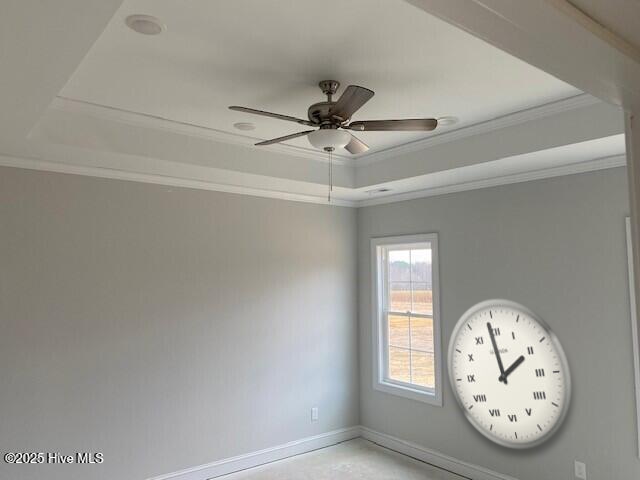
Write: 1,59
